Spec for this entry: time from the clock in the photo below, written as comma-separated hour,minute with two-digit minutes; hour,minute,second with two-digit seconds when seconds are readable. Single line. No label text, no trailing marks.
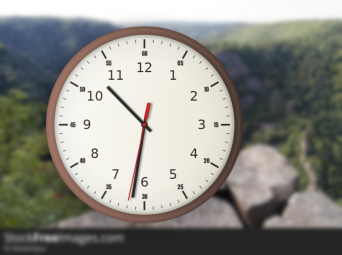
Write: 10,31,32
